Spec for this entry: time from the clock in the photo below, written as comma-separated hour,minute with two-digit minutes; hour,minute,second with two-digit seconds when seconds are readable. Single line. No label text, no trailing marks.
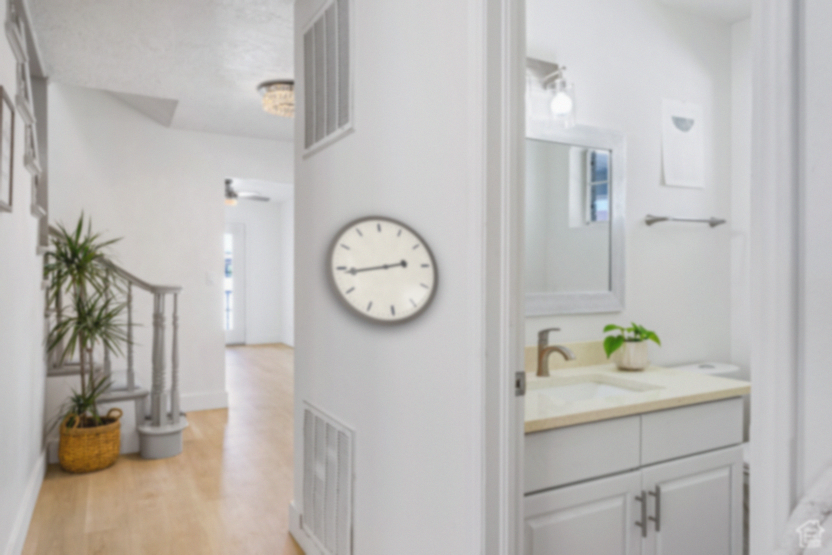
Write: 2,44
